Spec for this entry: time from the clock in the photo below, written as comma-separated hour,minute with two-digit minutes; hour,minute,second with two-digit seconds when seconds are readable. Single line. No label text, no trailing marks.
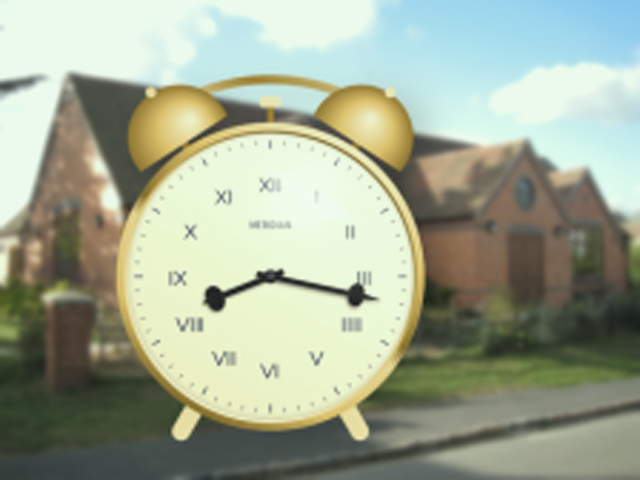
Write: 8,17
